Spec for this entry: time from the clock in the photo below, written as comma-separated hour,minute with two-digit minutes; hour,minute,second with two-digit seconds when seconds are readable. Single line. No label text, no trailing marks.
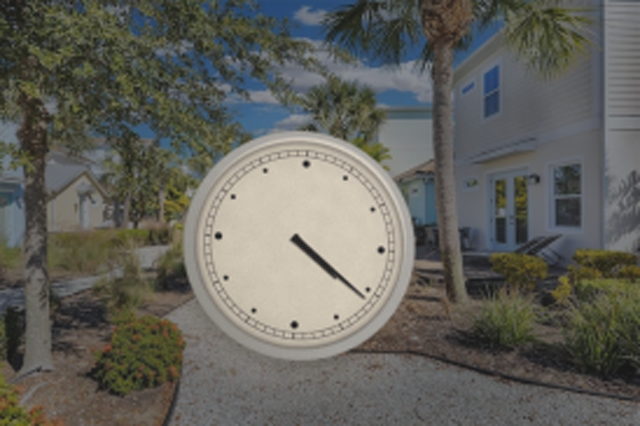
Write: 4,21
